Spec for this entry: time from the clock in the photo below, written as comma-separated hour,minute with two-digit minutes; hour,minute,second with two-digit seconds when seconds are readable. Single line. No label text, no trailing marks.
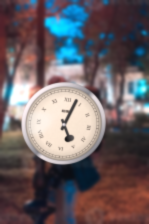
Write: 5,03
